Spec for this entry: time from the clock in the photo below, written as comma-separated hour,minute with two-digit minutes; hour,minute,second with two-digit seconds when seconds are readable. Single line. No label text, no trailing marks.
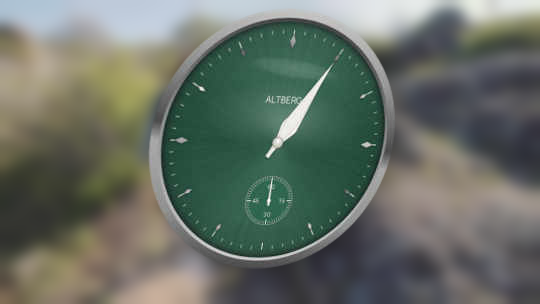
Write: 1,05
